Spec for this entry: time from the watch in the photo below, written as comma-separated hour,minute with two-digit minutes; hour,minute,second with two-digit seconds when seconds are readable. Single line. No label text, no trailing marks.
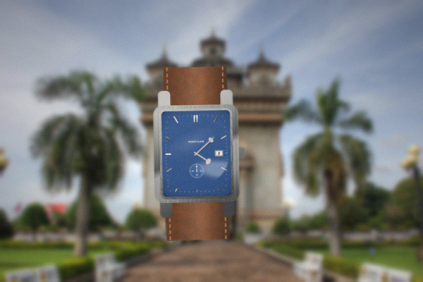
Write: 4,08
